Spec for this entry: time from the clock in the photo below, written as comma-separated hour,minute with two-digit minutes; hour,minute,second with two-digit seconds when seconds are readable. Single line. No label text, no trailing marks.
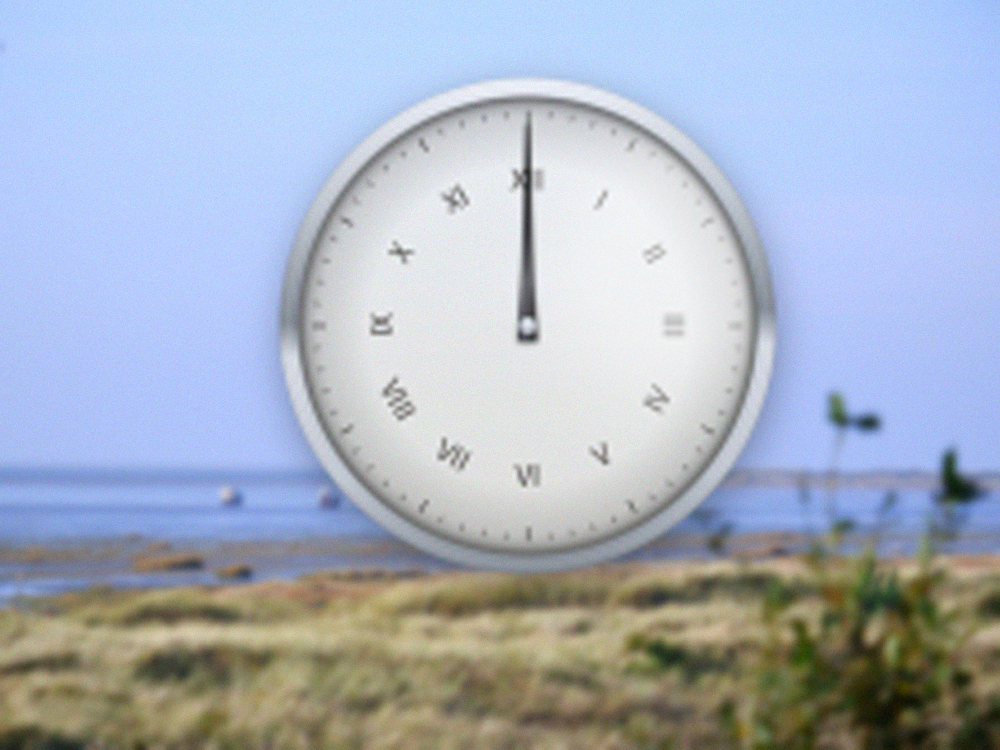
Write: 12,00
